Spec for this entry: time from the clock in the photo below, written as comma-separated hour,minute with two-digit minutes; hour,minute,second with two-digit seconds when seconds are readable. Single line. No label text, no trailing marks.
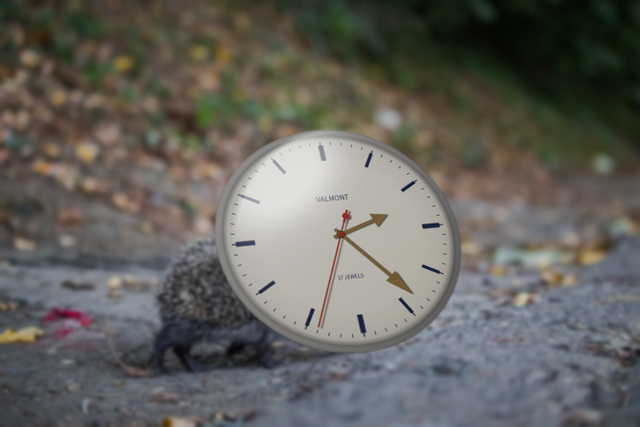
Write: 2,23,34
